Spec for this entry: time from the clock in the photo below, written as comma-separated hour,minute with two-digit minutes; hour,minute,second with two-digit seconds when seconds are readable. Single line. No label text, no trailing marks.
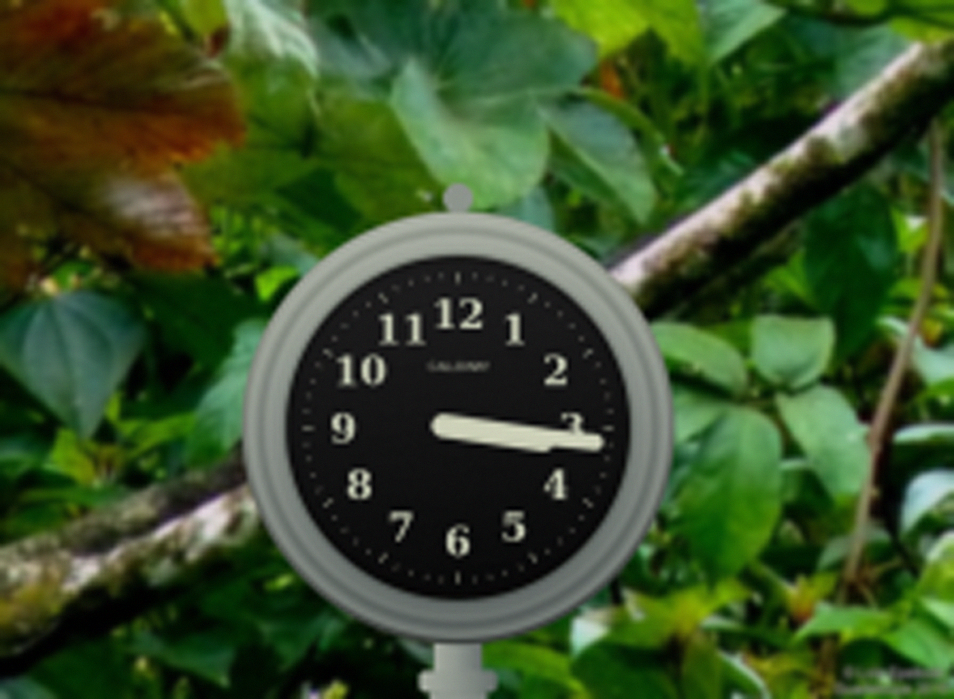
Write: 3,16
